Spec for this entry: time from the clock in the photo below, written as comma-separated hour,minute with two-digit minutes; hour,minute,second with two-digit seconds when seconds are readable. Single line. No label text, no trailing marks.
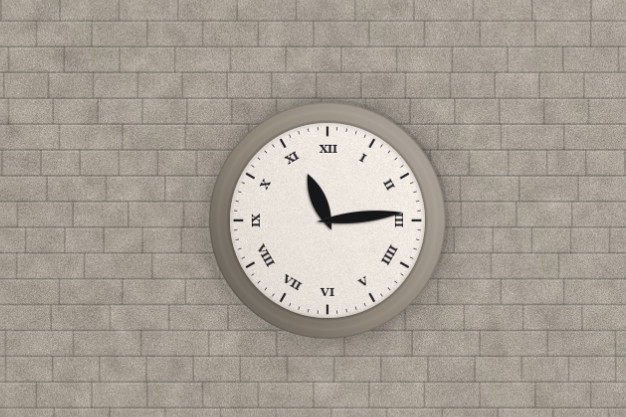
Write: 11,14
